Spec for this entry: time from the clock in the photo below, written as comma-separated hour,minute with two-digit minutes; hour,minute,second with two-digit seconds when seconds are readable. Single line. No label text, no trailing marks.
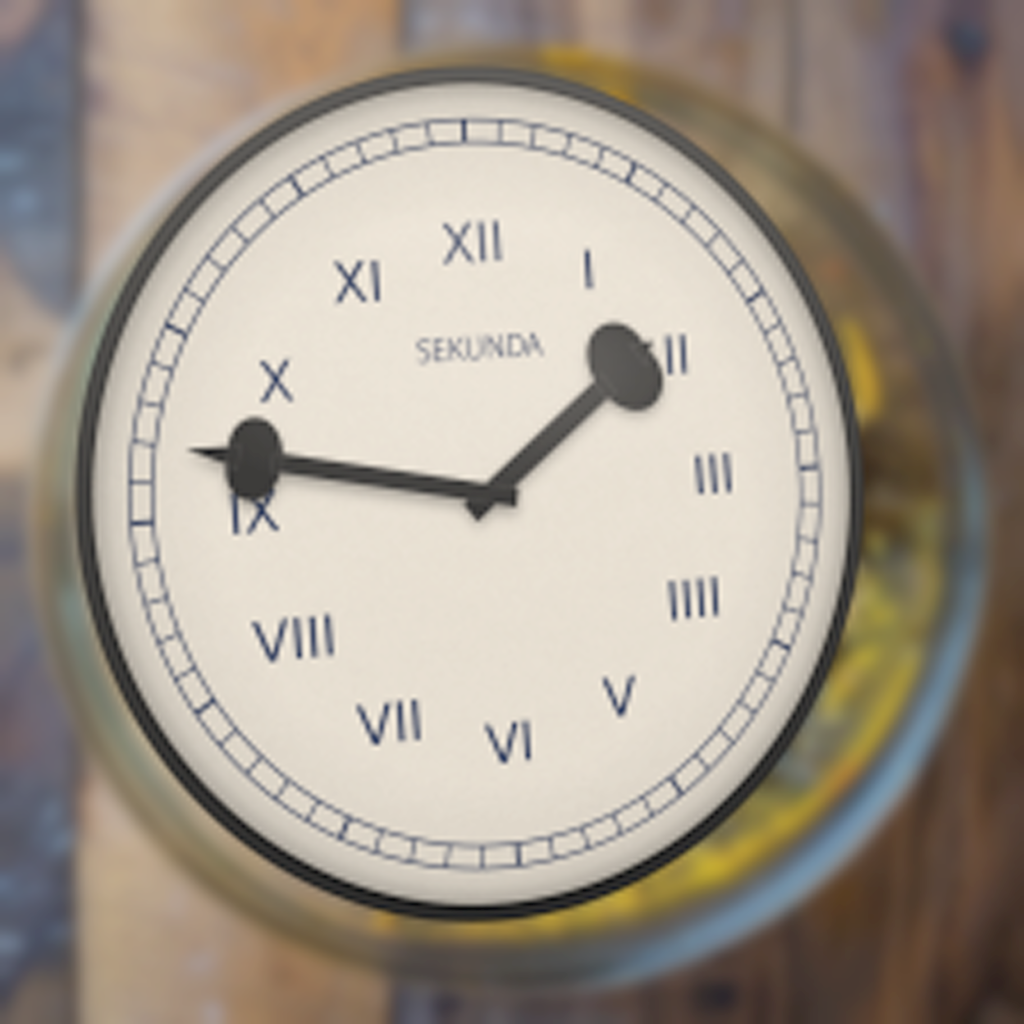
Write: 1,47
